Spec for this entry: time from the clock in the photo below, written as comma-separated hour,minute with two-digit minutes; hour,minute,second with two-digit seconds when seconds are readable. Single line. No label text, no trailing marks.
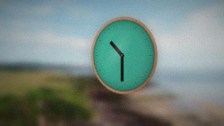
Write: 10,30
